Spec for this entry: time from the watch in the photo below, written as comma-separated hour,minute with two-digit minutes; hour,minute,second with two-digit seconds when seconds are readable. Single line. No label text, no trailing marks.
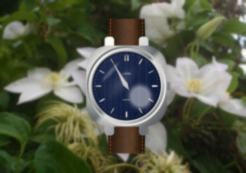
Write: 10,55
